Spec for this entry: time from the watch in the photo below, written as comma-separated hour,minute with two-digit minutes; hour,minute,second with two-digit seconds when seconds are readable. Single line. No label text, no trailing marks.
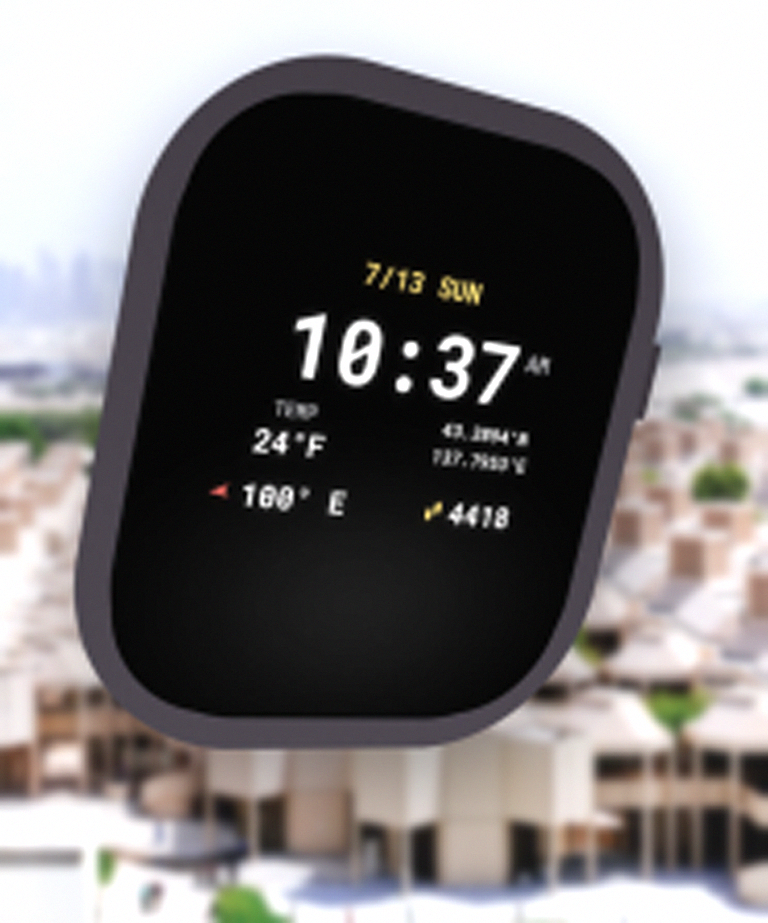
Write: 10,37
